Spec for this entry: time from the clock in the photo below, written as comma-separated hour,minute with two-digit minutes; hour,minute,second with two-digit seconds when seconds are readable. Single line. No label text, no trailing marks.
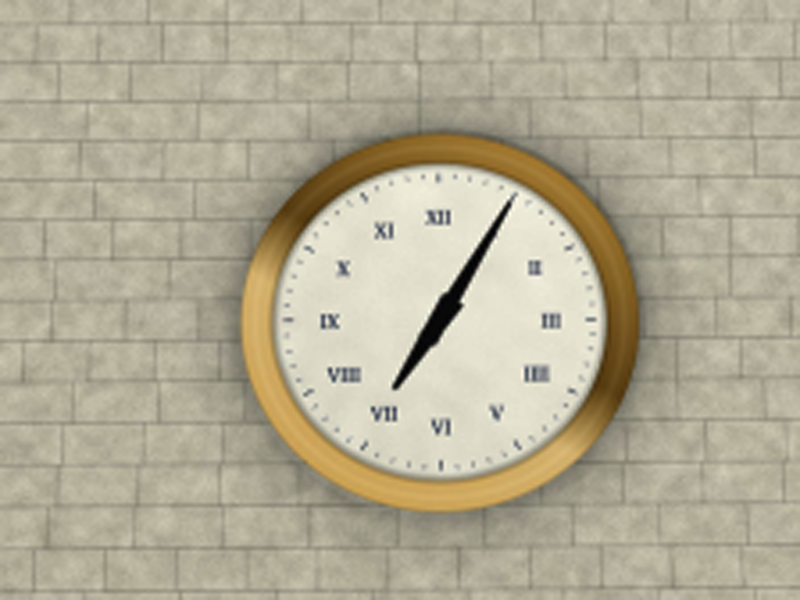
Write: 7,05
